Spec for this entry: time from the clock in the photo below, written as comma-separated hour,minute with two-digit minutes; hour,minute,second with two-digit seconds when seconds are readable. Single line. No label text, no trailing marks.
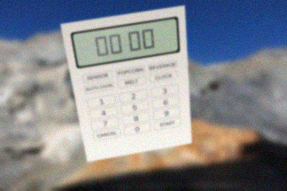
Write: 0,00
